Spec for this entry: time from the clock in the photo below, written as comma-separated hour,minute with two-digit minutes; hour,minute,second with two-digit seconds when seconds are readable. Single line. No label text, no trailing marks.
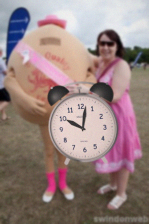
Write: 10,02
